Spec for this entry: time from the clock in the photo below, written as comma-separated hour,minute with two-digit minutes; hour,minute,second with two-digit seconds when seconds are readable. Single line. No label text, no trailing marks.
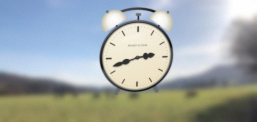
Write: 2,42
